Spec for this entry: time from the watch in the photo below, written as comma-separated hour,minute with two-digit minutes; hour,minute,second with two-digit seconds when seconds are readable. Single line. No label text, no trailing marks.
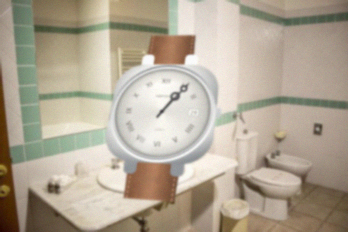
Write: 1,06
